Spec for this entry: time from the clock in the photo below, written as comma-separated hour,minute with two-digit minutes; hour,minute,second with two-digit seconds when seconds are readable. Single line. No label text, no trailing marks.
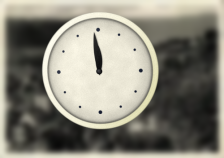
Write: 11,59
